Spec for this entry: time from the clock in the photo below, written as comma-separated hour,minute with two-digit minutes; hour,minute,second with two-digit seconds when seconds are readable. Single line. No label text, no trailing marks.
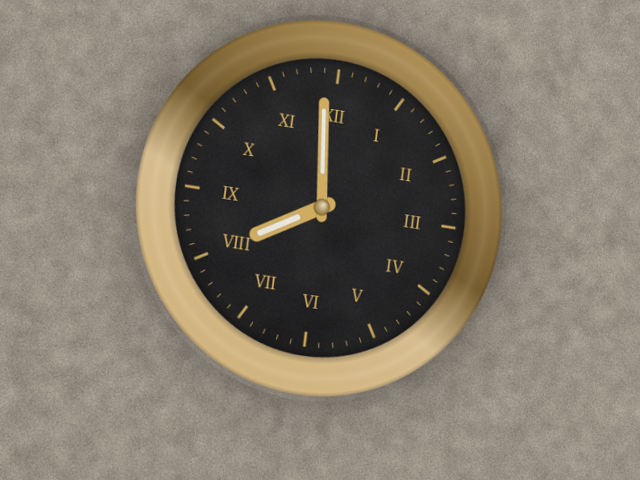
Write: 7,59
